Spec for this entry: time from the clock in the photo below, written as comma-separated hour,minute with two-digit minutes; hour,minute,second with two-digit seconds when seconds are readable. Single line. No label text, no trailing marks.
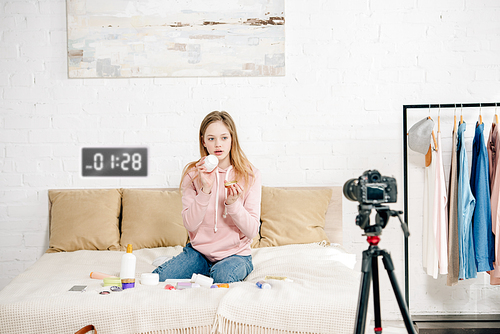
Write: 1,28
